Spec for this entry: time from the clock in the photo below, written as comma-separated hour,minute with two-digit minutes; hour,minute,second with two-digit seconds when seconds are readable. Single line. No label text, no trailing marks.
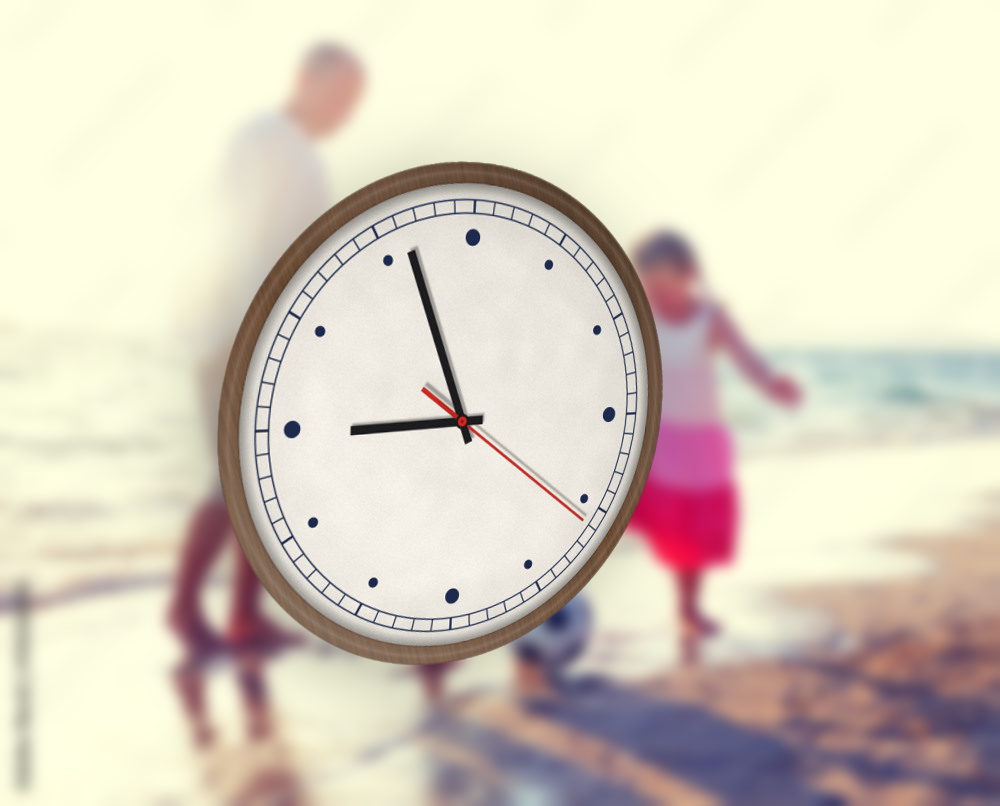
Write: 8,56,21
